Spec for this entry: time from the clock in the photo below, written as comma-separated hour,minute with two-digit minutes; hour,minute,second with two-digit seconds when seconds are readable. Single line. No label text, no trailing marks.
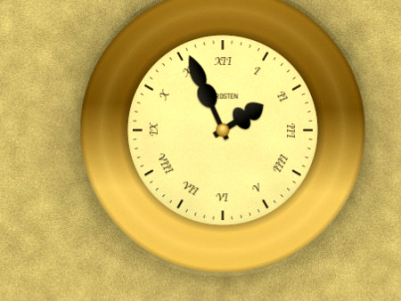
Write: 1,56
